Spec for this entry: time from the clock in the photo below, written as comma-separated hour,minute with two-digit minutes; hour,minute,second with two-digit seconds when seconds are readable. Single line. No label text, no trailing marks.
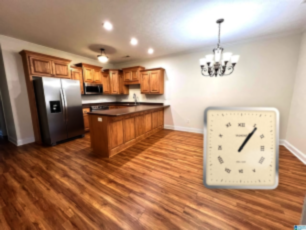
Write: 1,06
